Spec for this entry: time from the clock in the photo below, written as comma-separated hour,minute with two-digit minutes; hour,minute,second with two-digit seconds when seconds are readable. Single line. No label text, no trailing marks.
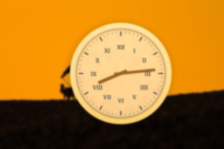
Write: 8,14
